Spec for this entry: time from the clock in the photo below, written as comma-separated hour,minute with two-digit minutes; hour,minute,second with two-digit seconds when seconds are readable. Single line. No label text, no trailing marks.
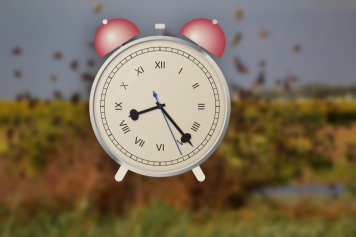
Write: 8,23,26
